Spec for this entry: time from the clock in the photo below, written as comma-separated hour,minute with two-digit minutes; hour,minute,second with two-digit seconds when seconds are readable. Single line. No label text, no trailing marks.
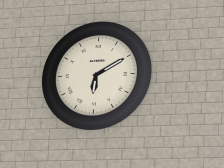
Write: 6,10
